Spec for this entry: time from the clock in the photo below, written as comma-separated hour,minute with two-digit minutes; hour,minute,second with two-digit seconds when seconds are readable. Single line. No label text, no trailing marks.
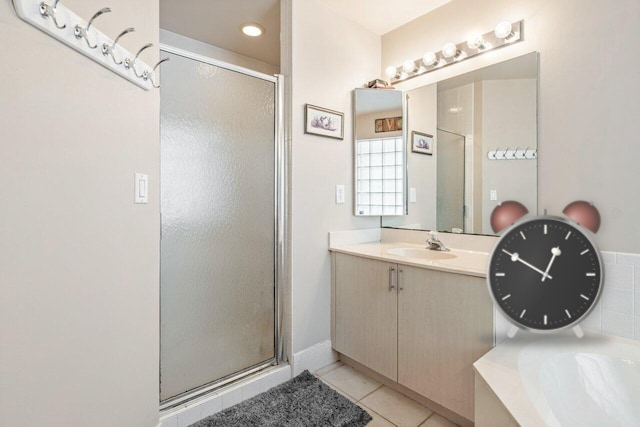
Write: 12,50
